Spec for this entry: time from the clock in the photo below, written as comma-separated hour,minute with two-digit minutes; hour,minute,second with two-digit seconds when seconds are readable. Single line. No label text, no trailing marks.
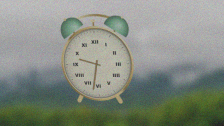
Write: 9,32
